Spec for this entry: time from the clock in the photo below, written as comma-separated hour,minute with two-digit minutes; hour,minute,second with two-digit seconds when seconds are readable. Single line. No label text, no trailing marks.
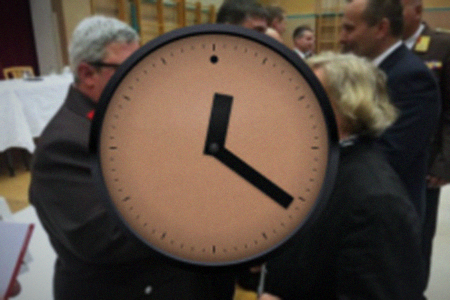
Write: 12,21
